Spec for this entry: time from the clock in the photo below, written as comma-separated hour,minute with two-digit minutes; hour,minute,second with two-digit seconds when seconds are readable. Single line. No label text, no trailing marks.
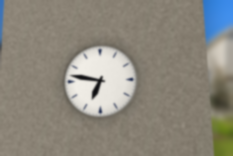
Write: 6,47
